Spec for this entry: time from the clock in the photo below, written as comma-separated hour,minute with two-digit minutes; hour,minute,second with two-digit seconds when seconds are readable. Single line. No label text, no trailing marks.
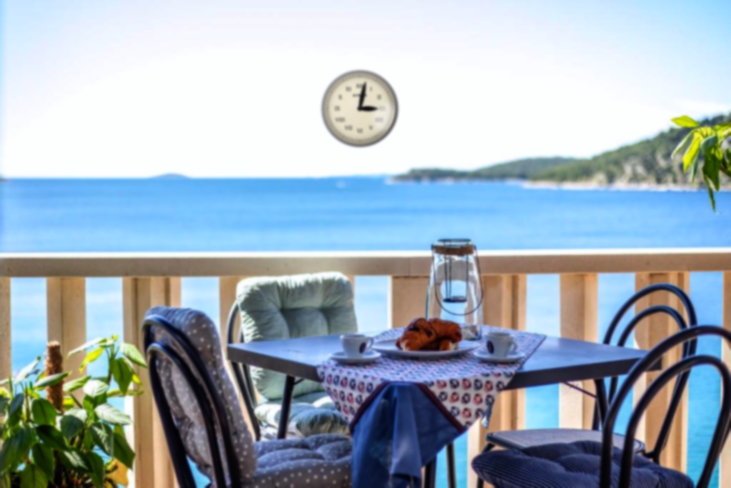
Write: 3,02
